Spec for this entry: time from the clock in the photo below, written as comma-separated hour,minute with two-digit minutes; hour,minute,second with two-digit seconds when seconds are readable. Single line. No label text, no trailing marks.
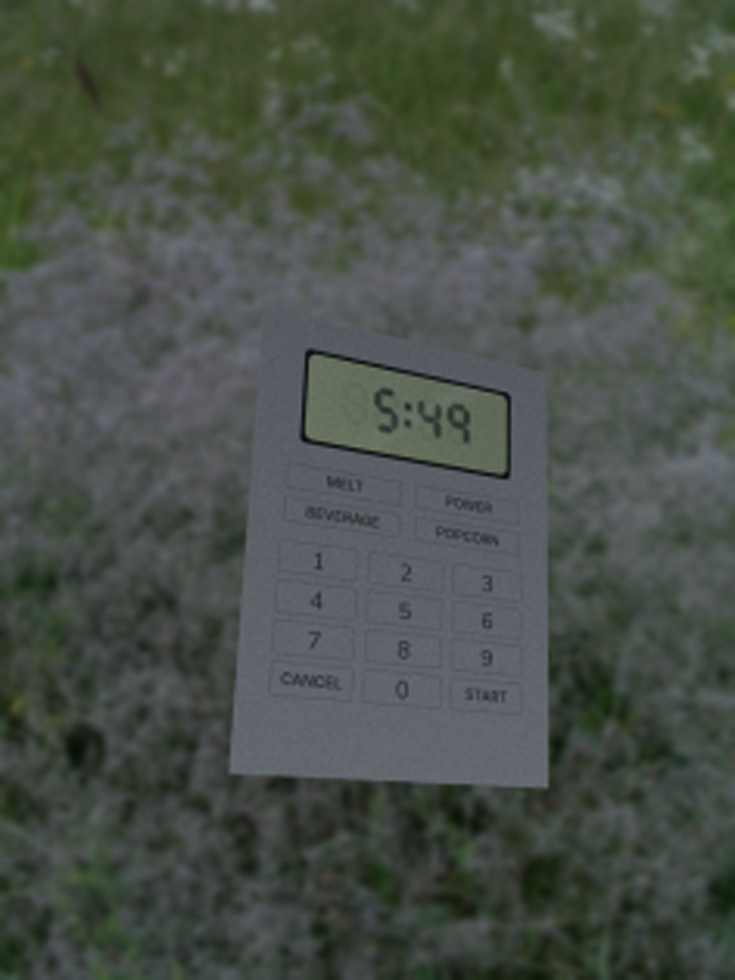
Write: 5,49
